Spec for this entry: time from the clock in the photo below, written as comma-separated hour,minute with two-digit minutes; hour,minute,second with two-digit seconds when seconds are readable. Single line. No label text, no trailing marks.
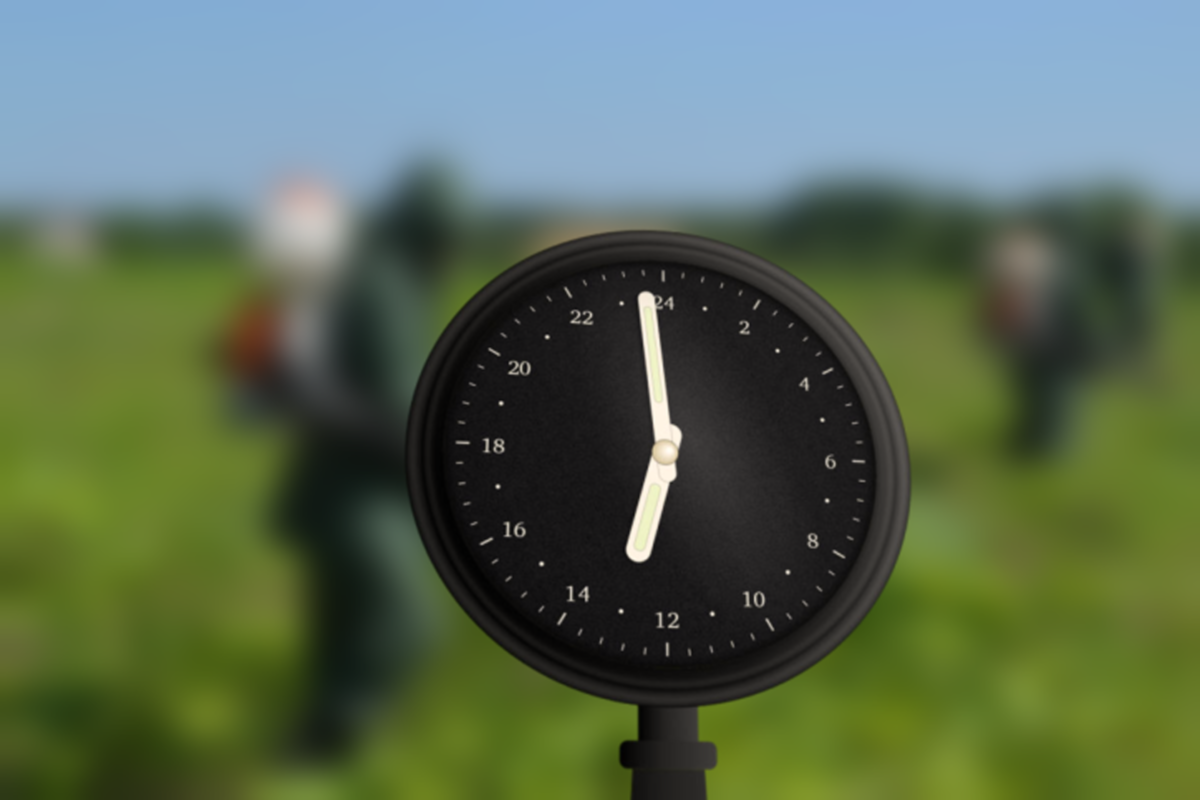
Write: 12,59
